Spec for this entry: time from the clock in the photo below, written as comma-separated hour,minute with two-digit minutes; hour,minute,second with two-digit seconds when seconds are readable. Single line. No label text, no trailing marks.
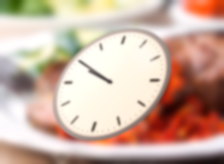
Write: 9,50
